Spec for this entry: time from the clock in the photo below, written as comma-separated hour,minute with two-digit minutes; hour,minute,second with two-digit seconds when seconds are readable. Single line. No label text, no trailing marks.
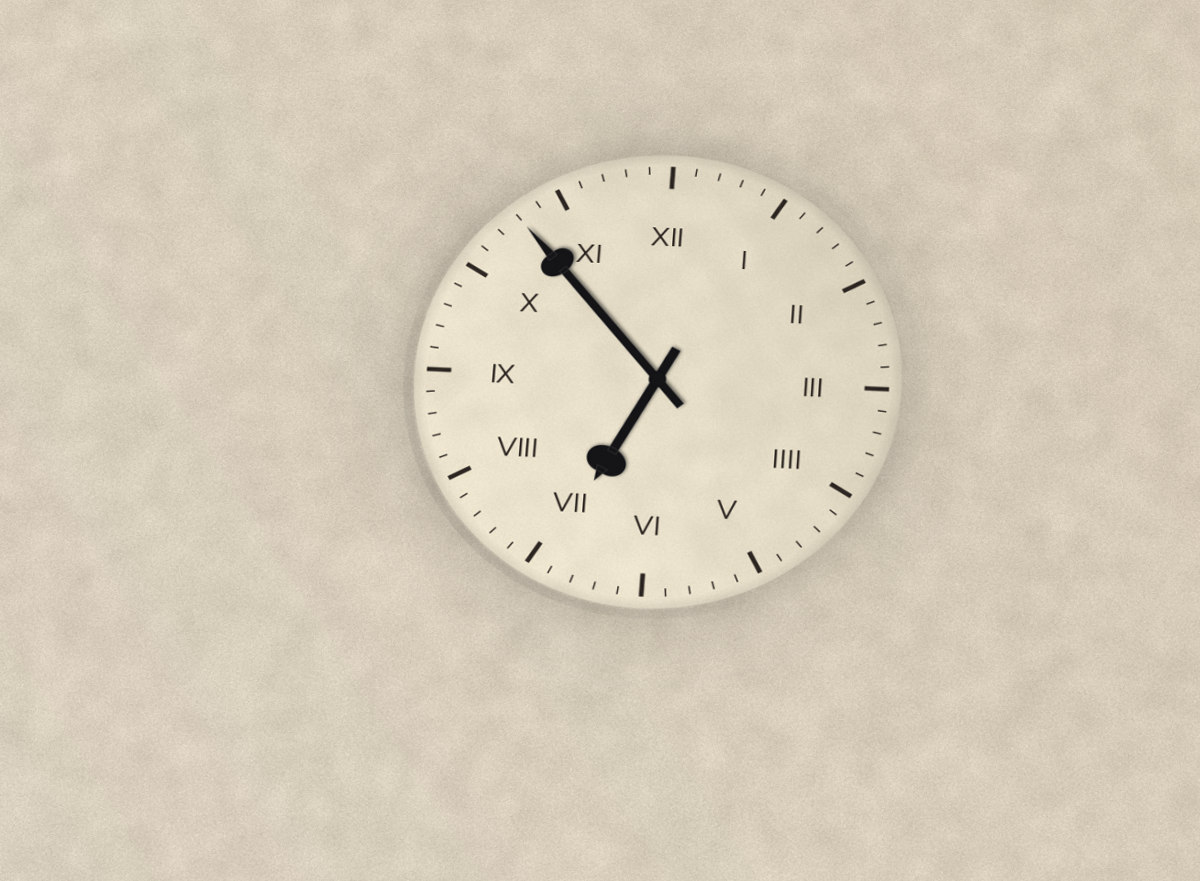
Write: 6,53
